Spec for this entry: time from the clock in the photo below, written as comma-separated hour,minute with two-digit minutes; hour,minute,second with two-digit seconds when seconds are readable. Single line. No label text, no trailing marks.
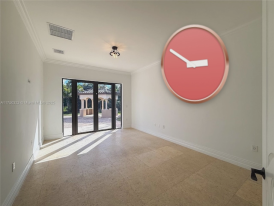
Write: 2,50
